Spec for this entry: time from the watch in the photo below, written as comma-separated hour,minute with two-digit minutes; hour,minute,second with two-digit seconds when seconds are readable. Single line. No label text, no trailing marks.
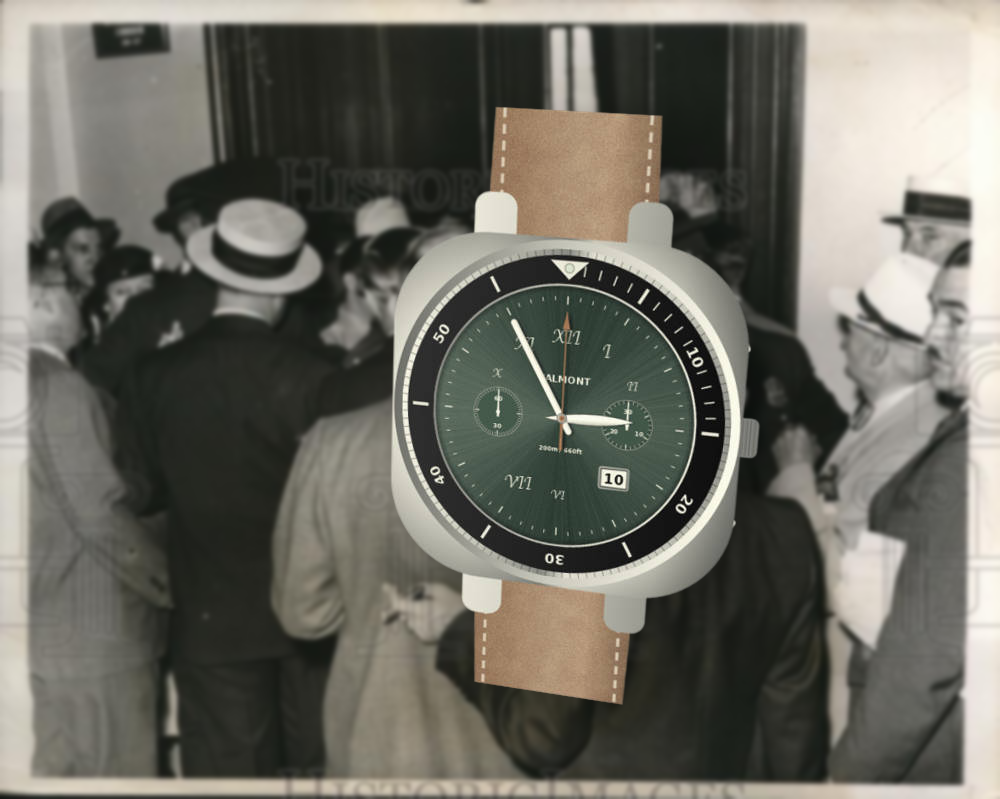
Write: 2,55
